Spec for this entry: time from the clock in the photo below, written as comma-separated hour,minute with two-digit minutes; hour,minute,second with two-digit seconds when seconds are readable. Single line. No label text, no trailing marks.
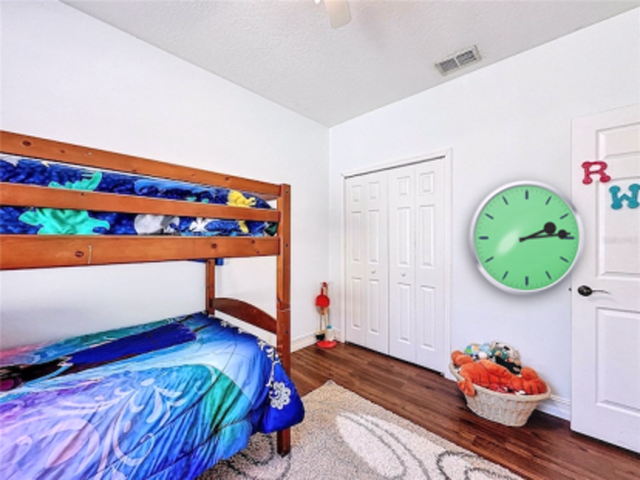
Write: 2,14
